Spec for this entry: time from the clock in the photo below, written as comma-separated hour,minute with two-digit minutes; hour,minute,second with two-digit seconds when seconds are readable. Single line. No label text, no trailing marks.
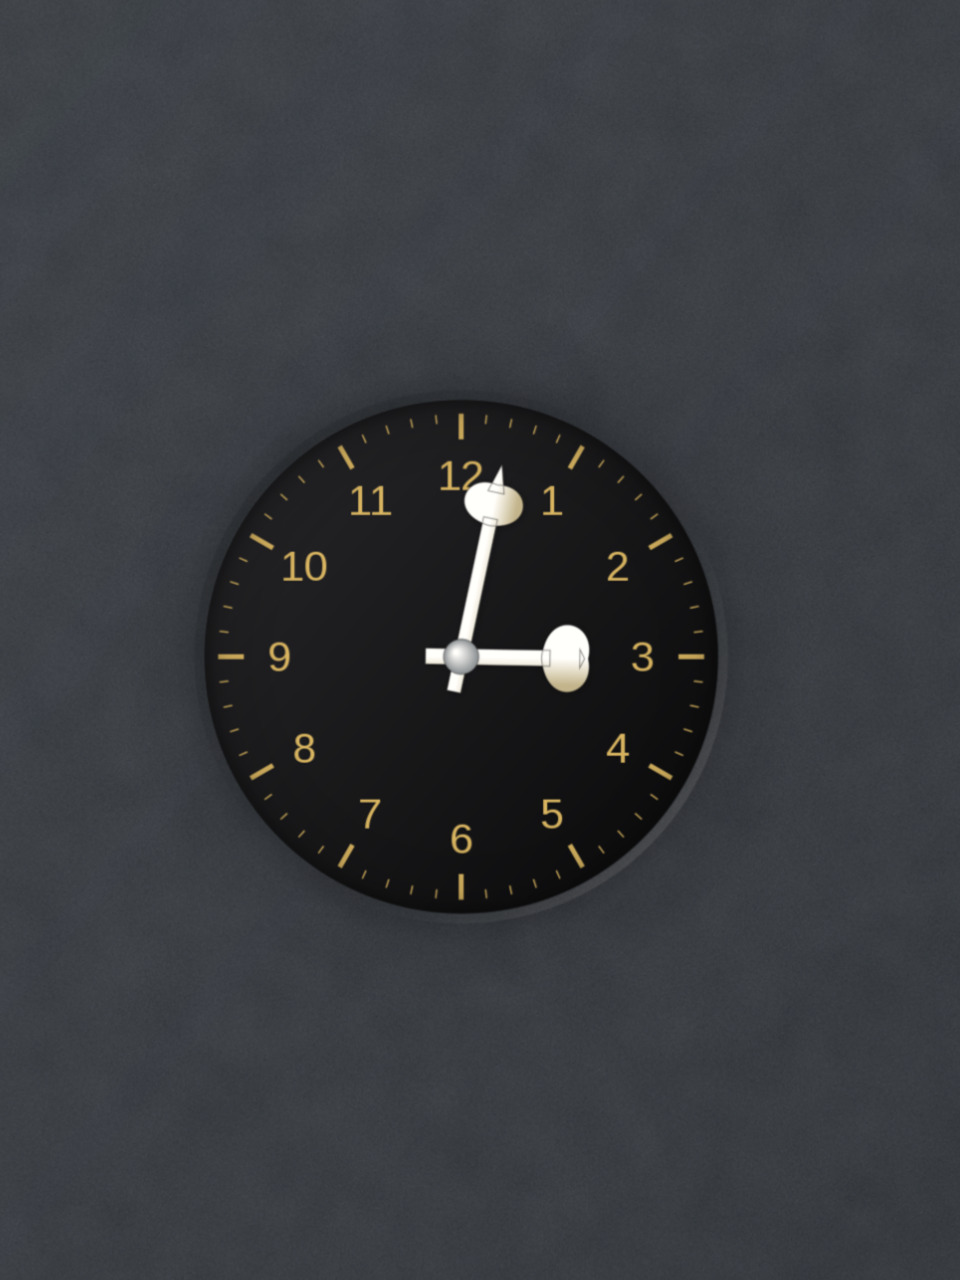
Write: 3,02
